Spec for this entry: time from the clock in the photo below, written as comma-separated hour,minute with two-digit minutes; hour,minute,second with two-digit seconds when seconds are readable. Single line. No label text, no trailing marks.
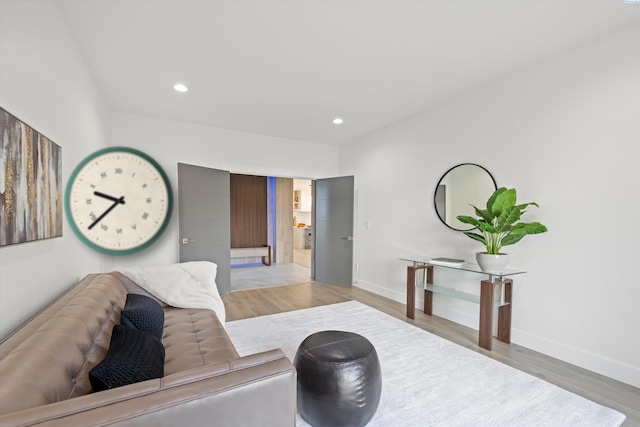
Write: 9,38
